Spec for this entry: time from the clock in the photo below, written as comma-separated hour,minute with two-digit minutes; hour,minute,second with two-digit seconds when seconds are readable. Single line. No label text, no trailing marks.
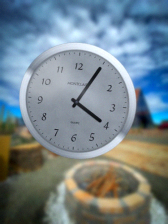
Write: 4,05
